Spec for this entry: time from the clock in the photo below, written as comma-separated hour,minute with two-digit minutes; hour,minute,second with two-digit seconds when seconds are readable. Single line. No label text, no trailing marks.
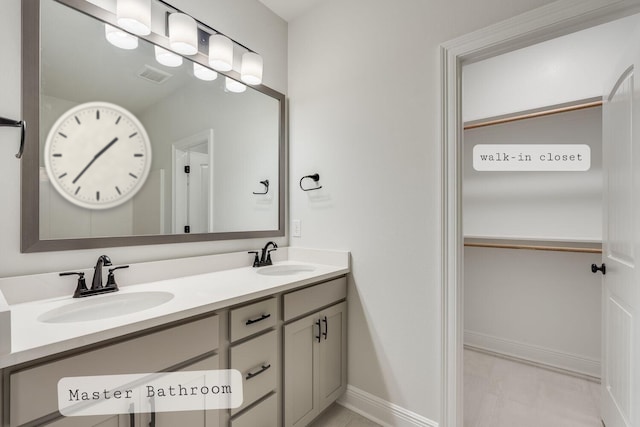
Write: 1,37
